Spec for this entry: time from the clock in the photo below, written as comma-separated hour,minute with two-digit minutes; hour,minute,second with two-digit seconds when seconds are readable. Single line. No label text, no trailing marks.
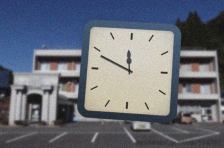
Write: 11,49
